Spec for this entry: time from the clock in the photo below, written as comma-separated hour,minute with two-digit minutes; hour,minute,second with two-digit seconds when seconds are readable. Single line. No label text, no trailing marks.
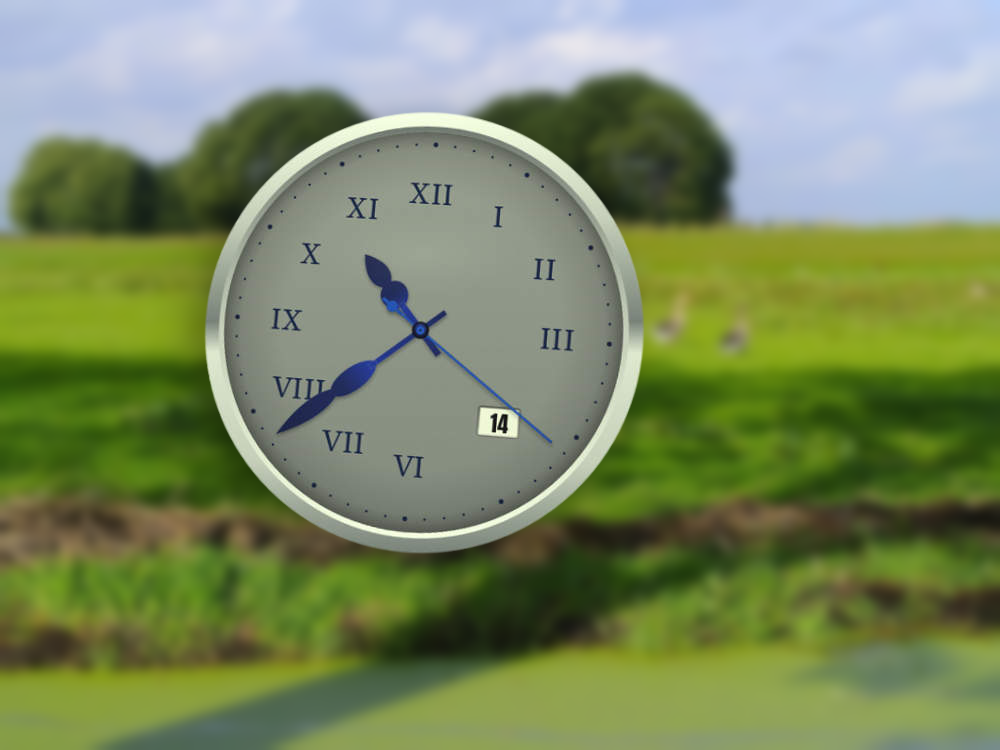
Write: 10,38,21
